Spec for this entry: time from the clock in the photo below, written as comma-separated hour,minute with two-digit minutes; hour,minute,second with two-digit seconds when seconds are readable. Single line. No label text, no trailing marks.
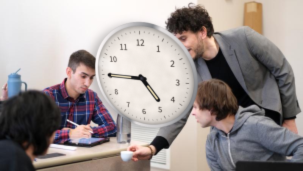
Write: 4,45
